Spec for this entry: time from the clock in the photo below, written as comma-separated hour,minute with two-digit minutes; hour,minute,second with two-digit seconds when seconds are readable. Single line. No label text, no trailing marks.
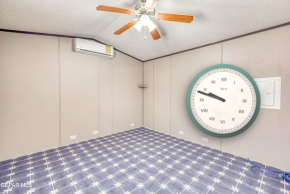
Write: 9,48
